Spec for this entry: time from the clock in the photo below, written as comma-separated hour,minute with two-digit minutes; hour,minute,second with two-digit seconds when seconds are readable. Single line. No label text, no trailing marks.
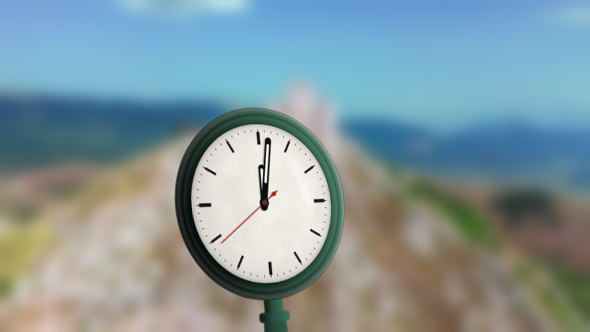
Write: 12,01,39
